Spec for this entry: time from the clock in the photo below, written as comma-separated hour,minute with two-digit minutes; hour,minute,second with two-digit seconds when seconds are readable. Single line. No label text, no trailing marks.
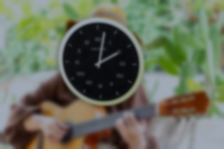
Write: 2,02
